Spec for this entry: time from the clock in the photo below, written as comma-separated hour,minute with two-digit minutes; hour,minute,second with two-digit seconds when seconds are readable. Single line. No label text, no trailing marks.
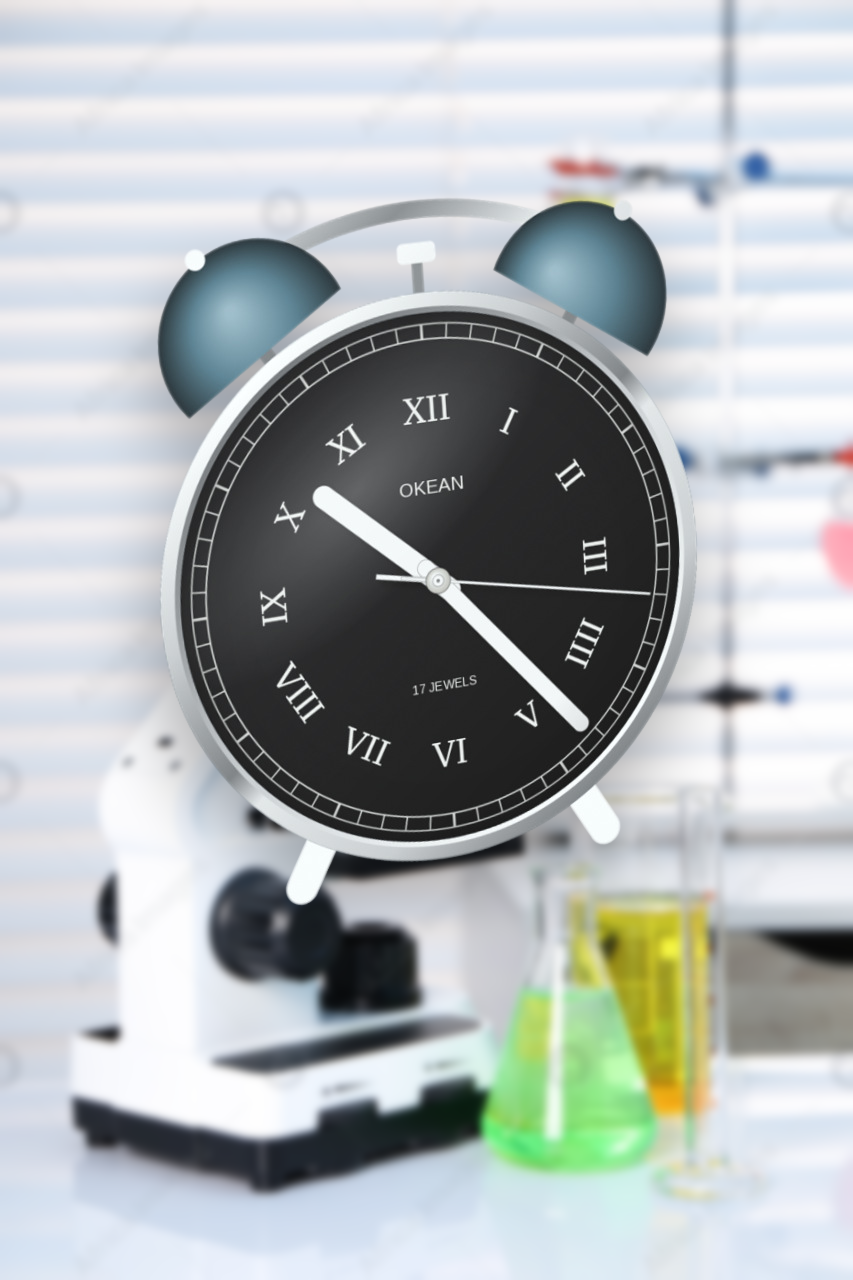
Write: 10,23,17
